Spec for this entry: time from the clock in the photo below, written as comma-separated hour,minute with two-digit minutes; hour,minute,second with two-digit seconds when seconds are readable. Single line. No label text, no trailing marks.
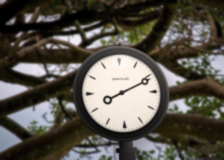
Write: 8,11
